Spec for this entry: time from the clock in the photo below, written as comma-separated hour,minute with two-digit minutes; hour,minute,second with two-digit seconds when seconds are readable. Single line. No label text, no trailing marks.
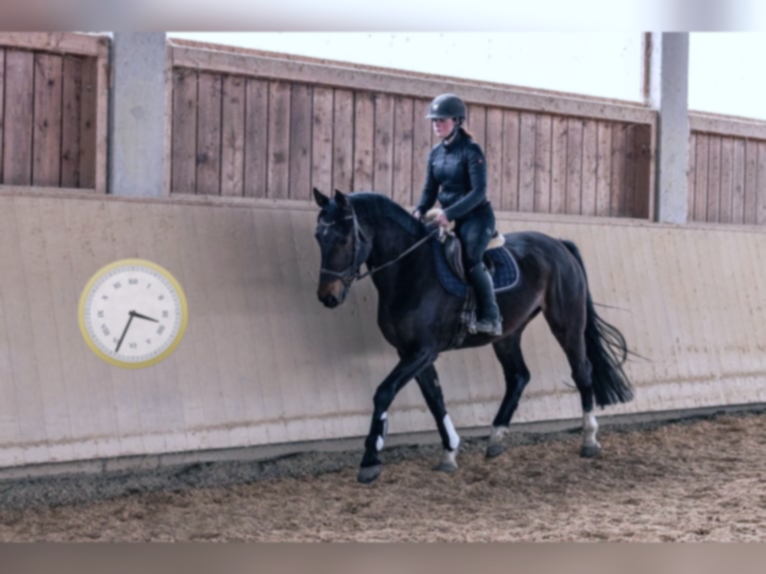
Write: 3,34
